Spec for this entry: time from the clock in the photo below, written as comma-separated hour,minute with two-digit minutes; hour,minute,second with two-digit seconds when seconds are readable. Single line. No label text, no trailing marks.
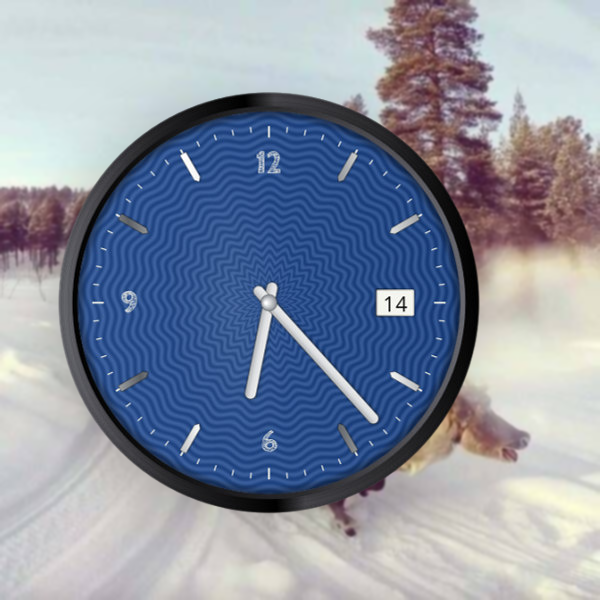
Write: 6,23
